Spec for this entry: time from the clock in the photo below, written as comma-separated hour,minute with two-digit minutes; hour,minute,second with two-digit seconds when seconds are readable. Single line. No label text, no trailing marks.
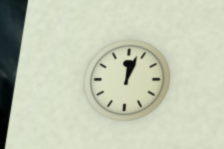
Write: 12,03
